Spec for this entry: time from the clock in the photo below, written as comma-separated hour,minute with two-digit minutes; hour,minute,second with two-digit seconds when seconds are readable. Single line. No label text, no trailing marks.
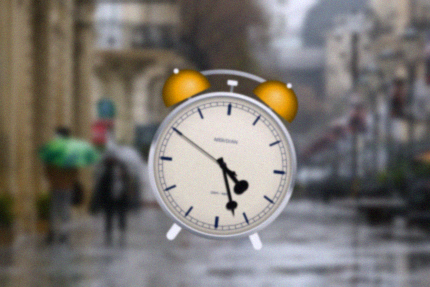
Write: 4,26,50
